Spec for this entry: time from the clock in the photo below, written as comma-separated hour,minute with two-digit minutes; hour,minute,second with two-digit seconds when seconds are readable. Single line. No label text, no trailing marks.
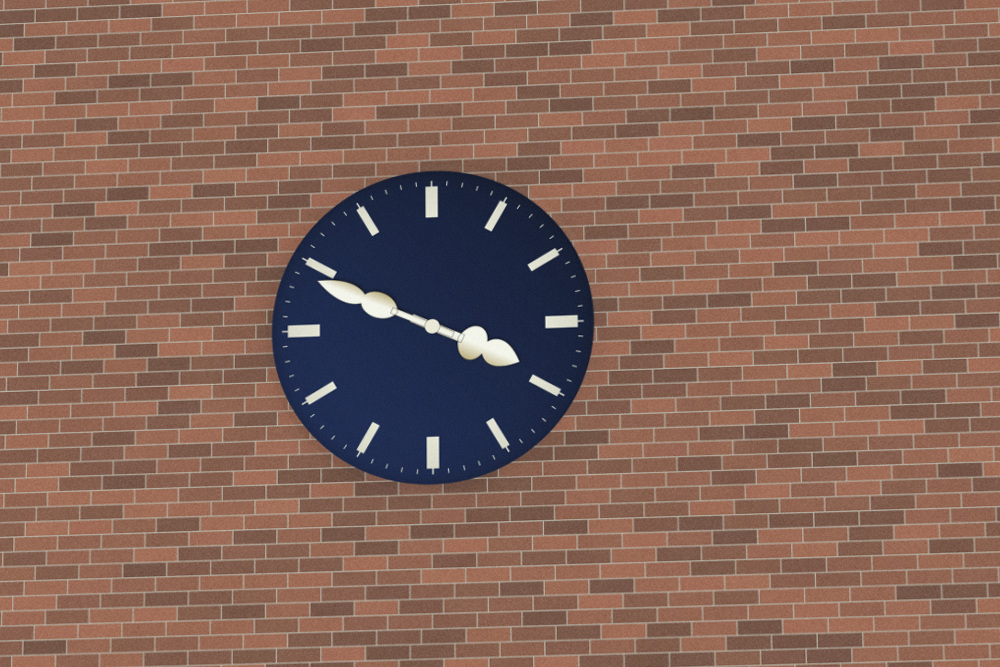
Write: 3,49
